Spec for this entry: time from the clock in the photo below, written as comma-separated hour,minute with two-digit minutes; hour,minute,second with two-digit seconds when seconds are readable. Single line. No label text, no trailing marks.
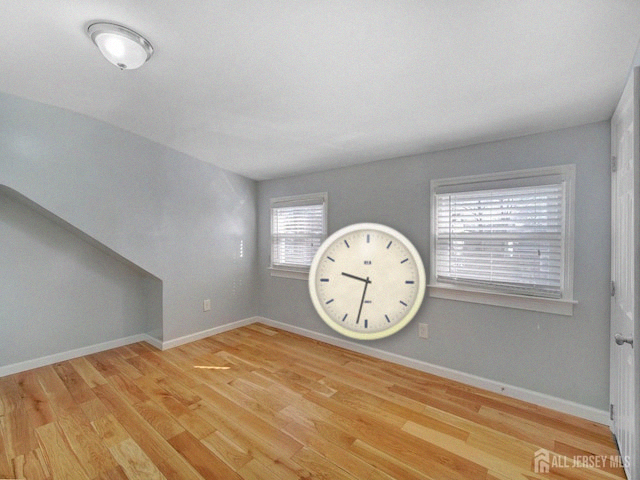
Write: 9,32
